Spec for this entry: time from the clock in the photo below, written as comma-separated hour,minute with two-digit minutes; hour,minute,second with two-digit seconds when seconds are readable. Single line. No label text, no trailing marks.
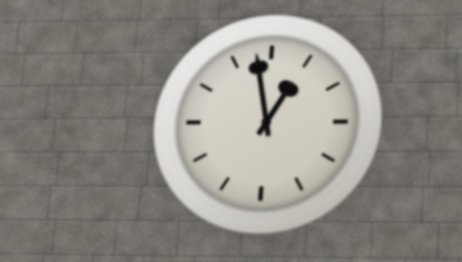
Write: 12,58
